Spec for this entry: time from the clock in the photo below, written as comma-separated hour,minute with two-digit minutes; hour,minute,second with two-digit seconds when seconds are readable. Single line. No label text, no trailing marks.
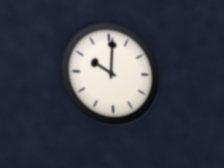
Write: 10,01
